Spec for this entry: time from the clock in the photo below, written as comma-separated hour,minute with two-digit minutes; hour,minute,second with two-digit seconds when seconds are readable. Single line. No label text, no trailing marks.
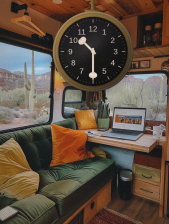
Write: 10,30
